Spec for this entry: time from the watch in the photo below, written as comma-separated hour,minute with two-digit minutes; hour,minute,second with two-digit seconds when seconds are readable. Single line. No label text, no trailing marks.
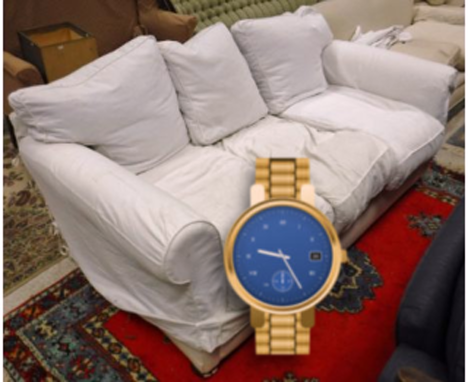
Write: 9,25
